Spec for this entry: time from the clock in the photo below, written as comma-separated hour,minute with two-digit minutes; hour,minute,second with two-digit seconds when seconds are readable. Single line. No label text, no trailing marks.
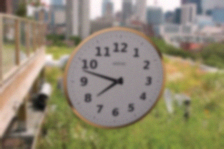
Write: 7,48
